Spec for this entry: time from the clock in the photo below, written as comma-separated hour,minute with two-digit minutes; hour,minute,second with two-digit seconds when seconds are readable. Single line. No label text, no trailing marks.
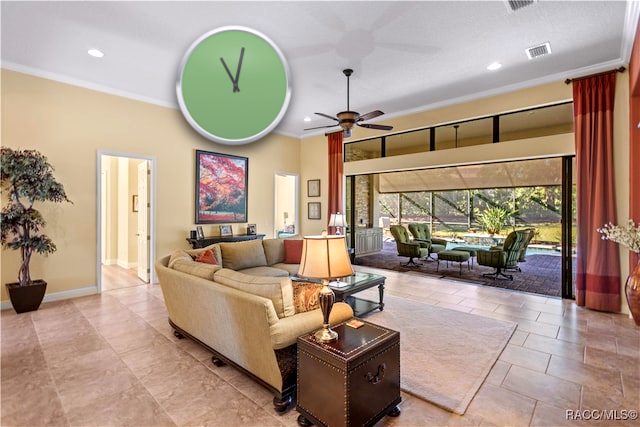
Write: 11,02
